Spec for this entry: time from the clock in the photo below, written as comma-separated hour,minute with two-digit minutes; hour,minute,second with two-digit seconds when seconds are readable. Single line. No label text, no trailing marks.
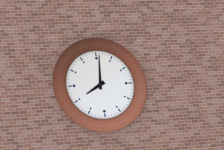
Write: 8,01
